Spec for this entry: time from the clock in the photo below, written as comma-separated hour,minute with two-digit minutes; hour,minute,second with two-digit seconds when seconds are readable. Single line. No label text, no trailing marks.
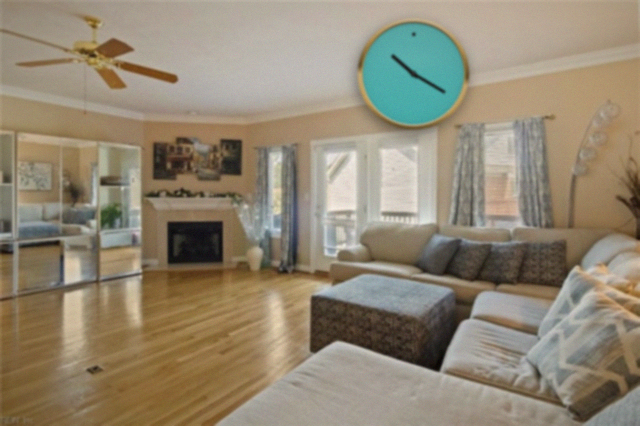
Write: 10,20
